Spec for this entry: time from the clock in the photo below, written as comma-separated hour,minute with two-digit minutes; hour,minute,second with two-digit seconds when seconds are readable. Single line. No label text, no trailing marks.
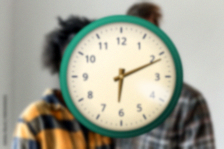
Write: 6,11
